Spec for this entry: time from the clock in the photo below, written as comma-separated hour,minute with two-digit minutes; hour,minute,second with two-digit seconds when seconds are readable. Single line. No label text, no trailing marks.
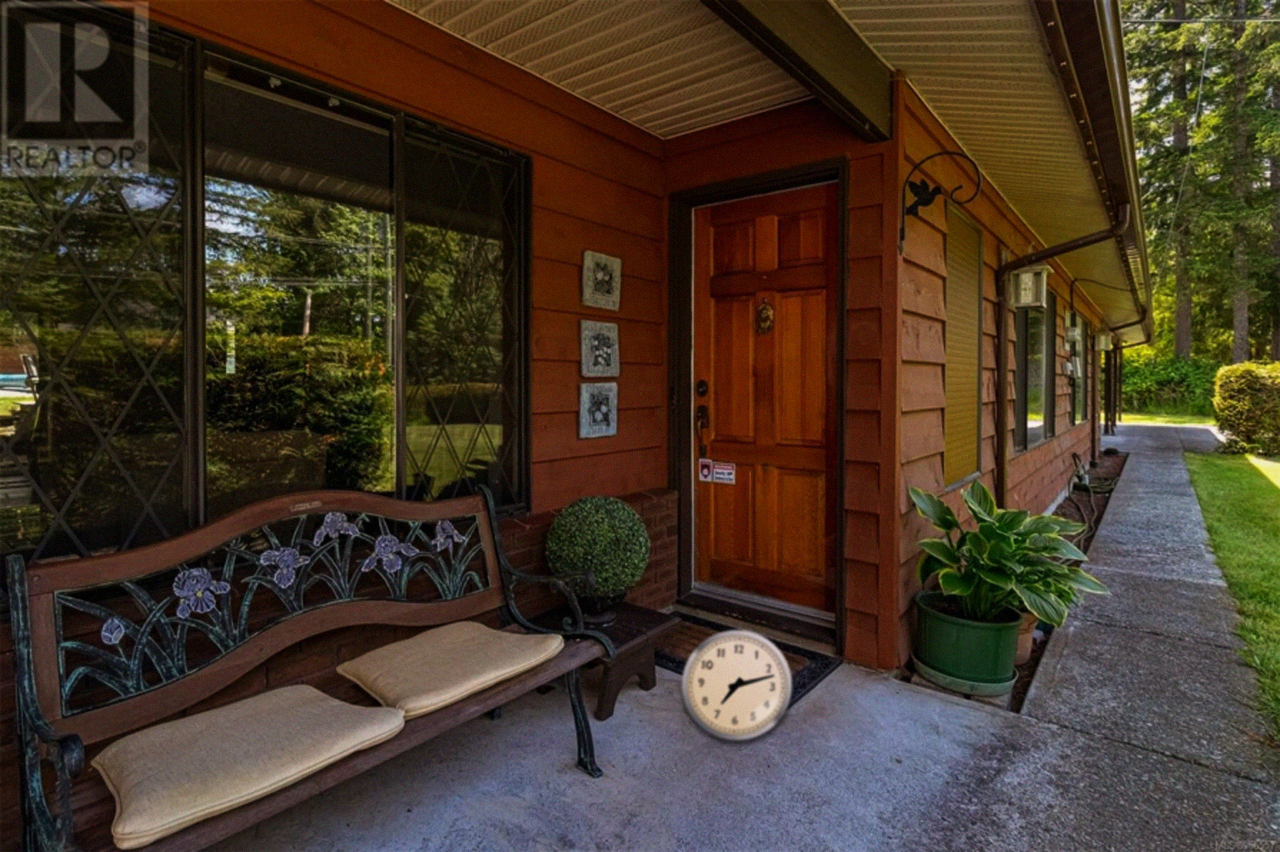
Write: 7,12
